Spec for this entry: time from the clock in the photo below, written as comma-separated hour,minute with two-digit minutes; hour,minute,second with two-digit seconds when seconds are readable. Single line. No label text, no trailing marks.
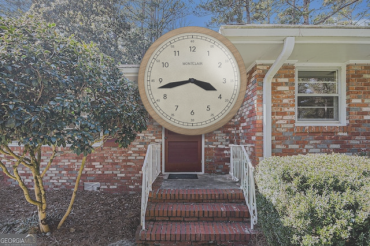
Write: 3,43
